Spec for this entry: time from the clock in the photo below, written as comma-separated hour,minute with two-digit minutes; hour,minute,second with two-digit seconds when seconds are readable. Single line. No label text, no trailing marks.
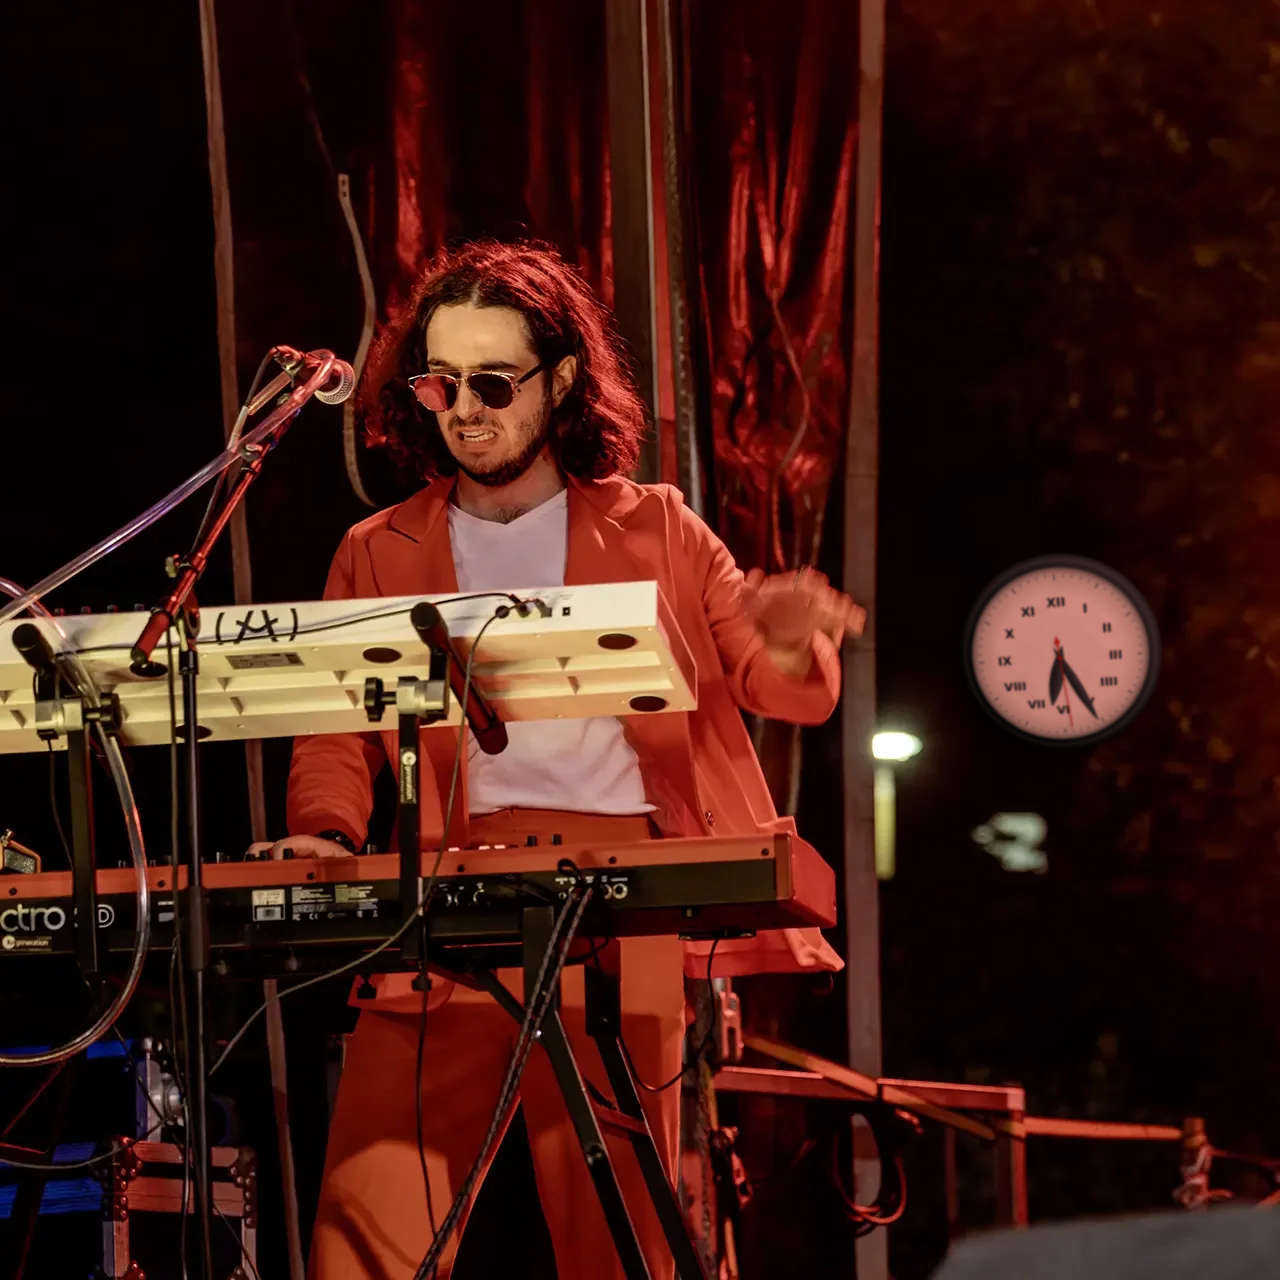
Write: 6,25,29
